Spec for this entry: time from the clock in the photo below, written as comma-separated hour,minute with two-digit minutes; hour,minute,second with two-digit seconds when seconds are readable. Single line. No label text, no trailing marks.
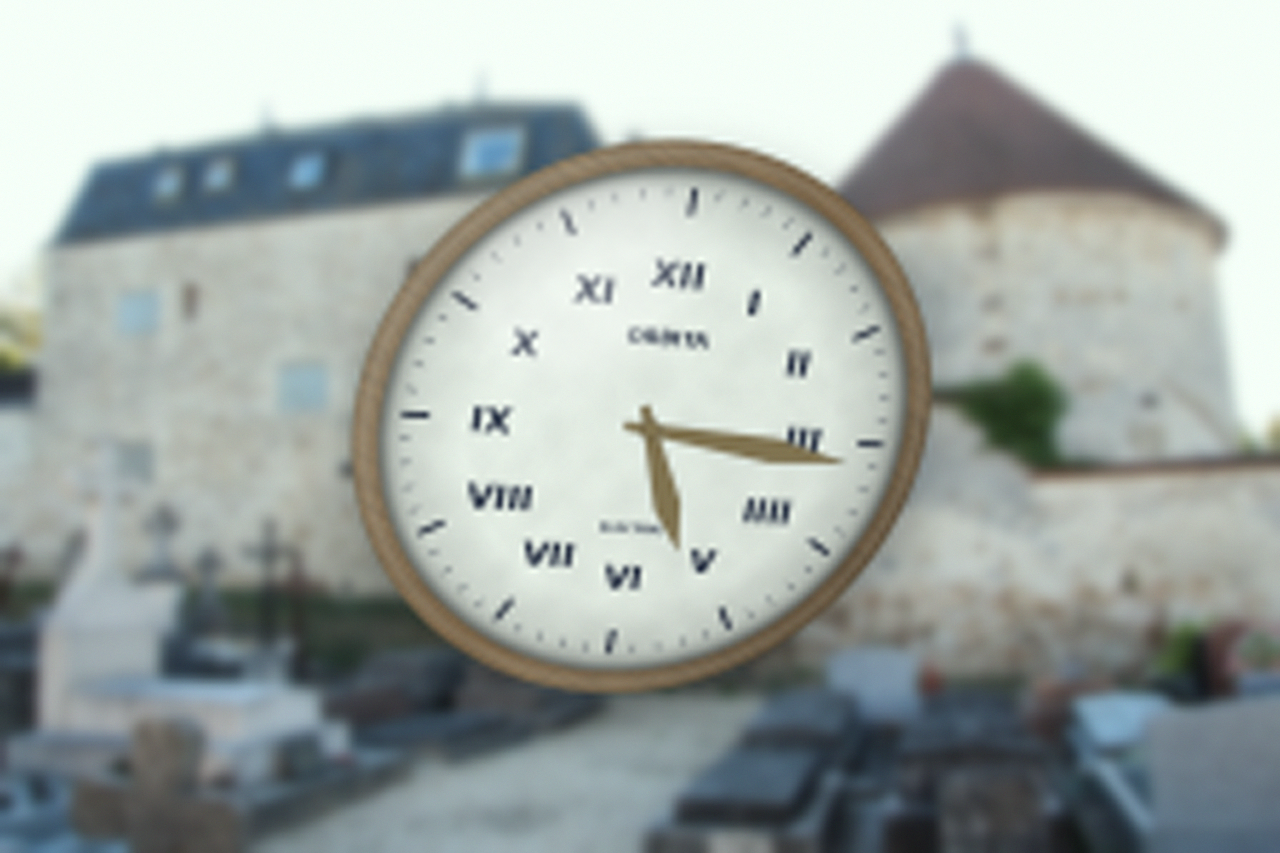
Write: 5,16
